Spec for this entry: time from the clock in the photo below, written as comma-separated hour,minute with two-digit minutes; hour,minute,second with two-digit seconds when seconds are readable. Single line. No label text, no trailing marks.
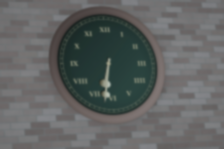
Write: 6,32
